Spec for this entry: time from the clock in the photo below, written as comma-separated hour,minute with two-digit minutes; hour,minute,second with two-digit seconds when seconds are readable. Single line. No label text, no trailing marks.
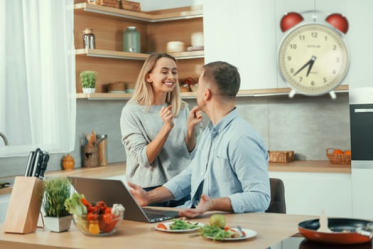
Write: 6,38
